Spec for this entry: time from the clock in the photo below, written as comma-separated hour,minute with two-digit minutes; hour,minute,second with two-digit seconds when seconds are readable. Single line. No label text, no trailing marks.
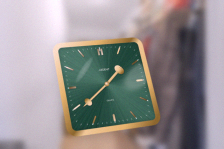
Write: 1,39
